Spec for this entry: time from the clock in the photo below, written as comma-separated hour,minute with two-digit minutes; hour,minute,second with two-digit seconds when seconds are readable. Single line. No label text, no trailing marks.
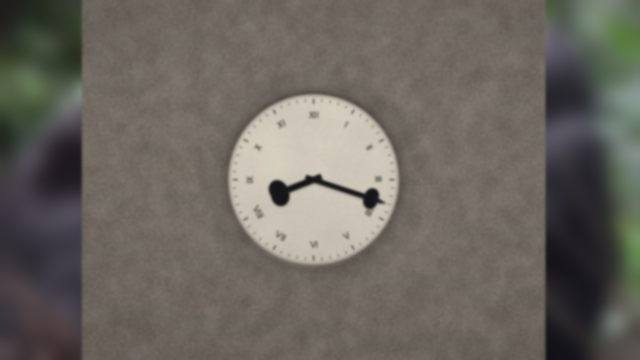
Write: 8,18
